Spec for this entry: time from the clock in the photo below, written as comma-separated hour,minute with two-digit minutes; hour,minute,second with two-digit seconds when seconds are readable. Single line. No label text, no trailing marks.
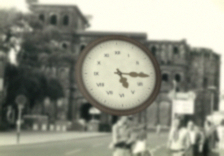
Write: 5,16
